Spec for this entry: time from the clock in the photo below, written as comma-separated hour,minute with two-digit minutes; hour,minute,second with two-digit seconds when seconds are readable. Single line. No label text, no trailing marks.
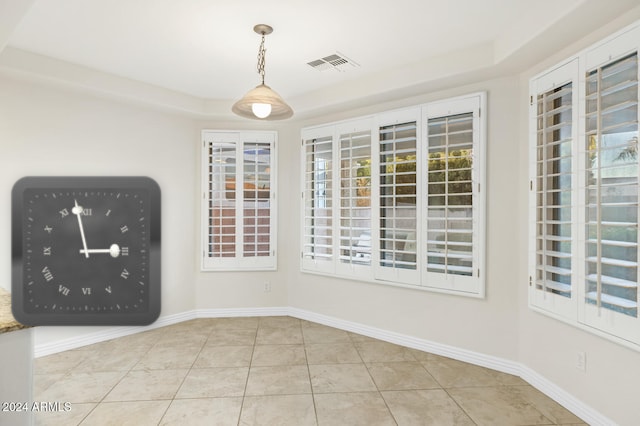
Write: 2,58
